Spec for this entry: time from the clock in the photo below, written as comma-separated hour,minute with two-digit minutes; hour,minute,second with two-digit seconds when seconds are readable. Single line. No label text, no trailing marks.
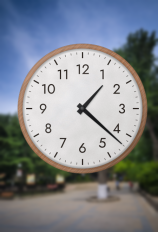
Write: 1,22
